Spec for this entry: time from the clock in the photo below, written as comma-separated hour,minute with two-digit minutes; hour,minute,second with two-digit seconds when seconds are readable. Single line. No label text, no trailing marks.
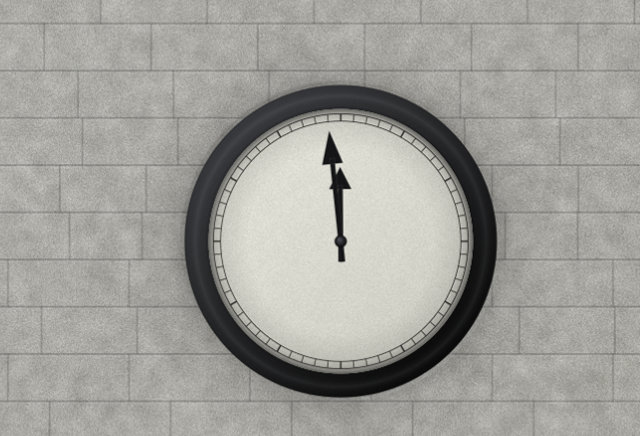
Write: 11,59
